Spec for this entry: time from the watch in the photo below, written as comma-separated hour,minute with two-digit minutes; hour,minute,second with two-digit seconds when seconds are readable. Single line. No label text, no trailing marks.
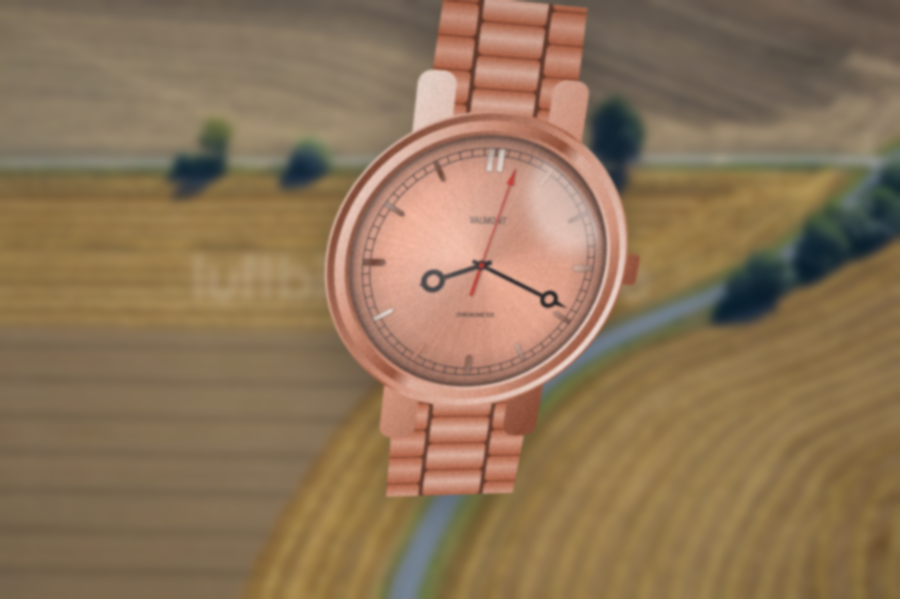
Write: 8,19,02
